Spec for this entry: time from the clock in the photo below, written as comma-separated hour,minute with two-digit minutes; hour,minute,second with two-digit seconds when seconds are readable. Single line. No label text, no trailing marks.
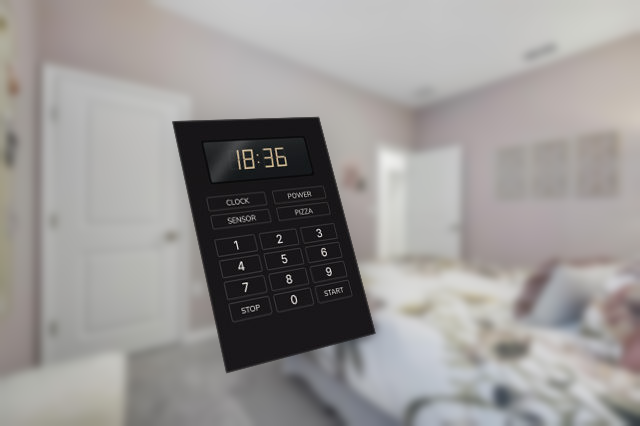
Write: 18,36
